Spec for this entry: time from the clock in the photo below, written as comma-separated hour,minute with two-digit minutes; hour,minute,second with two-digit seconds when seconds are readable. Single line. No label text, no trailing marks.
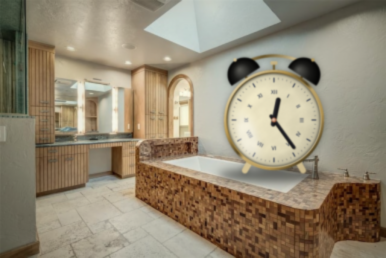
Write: 12,24
